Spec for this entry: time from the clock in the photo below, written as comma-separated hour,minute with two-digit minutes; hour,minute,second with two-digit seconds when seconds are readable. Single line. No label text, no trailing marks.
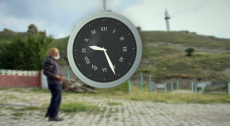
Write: 9,26
